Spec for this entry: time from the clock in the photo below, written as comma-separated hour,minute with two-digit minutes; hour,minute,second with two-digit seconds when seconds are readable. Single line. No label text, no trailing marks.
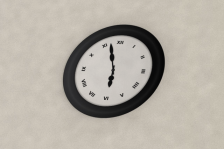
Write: 5,57
